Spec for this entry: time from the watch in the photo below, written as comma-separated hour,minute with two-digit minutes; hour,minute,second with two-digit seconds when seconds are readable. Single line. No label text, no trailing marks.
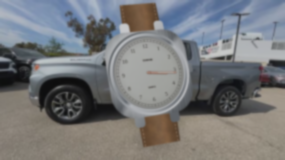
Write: 3,16
